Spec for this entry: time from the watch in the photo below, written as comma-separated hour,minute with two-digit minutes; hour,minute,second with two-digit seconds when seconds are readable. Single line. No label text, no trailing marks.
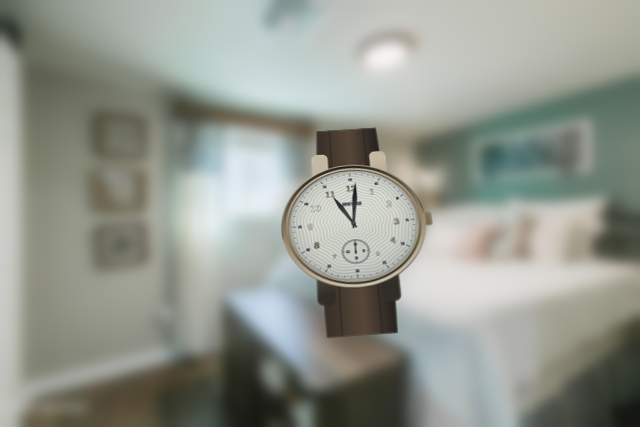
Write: 11,01
